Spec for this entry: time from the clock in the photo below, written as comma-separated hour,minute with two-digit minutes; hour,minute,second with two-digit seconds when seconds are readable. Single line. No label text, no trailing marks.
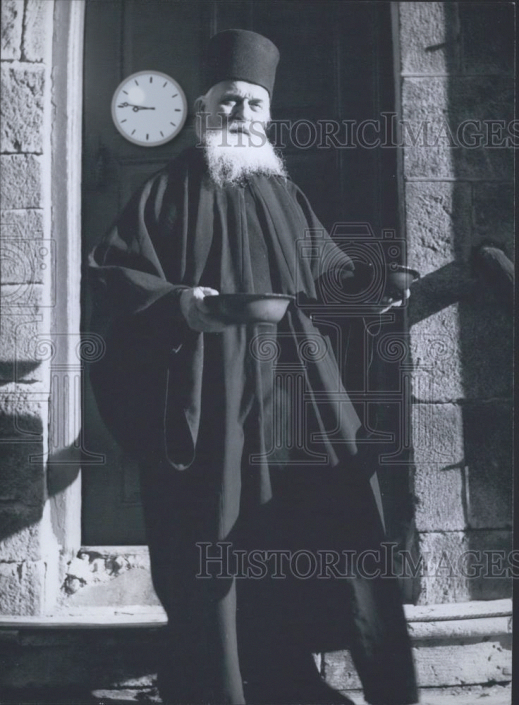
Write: 8,46
